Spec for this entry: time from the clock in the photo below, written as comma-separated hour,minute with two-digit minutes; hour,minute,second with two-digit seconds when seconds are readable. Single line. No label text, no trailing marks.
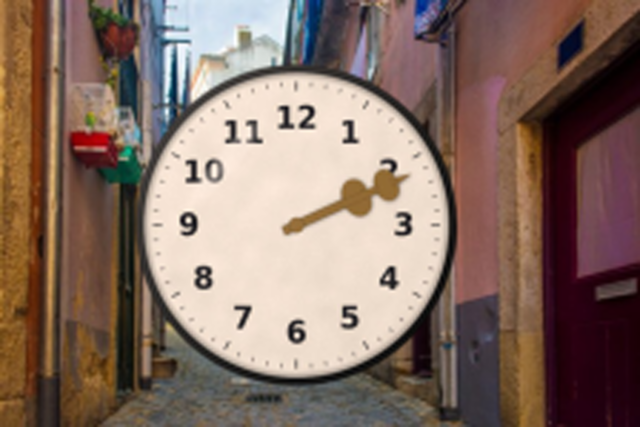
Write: 2,11
